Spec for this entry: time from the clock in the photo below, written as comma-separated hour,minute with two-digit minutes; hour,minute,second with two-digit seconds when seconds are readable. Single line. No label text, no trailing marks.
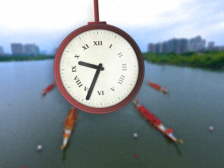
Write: 9,34
